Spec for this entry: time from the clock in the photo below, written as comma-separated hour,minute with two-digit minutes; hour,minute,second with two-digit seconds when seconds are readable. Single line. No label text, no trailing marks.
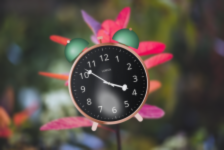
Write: 3,52
